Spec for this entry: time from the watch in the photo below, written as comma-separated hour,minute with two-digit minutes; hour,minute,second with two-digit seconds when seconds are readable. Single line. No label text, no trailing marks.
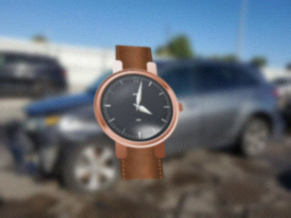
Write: 4,02
